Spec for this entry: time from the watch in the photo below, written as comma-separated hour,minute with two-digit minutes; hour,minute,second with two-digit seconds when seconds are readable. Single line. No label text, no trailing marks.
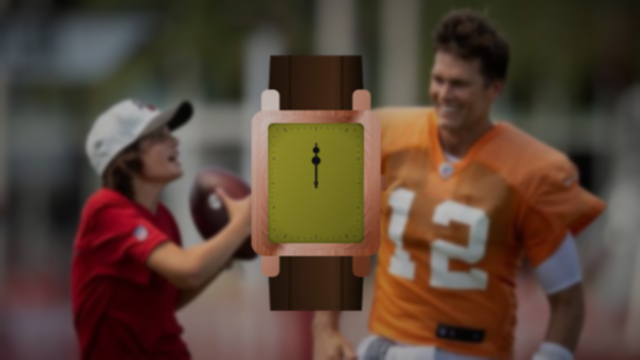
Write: 12,00
